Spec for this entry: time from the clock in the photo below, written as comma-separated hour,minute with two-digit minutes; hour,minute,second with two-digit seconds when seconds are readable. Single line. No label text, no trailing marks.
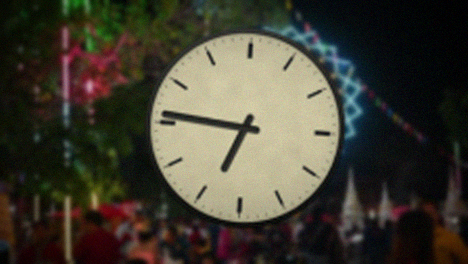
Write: 6,46
